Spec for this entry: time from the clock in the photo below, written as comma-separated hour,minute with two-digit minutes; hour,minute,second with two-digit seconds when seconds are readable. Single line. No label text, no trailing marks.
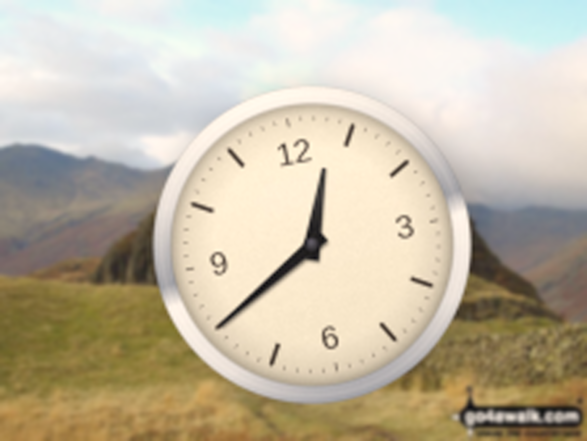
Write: 12,40
